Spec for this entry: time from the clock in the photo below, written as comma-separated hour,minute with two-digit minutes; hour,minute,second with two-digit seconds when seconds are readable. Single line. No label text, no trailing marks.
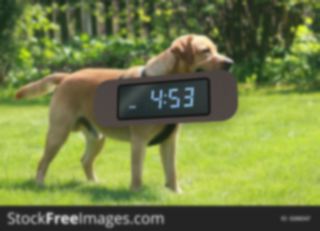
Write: 4,53
